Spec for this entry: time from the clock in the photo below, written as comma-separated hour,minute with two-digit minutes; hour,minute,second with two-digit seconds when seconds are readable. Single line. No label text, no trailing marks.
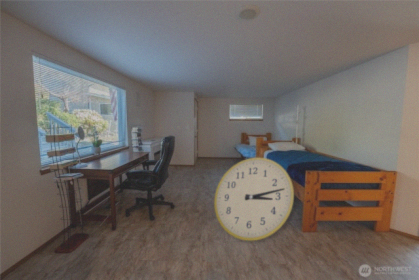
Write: 3,13
